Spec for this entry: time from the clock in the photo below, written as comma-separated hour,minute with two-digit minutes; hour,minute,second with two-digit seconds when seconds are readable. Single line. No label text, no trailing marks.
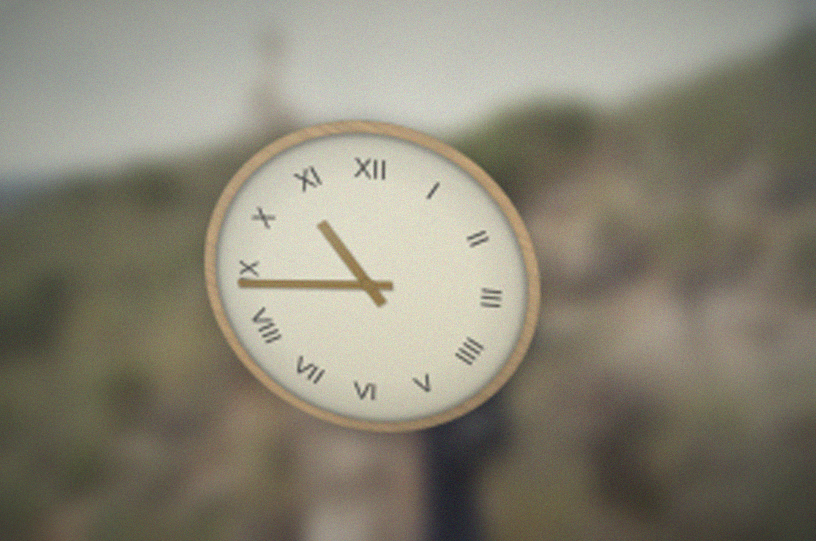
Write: 10,44
